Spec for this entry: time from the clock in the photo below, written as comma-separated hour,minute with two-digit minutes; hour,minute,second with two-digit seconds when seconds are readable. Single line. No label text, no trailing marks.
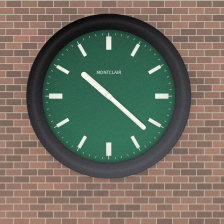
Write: 10,22
